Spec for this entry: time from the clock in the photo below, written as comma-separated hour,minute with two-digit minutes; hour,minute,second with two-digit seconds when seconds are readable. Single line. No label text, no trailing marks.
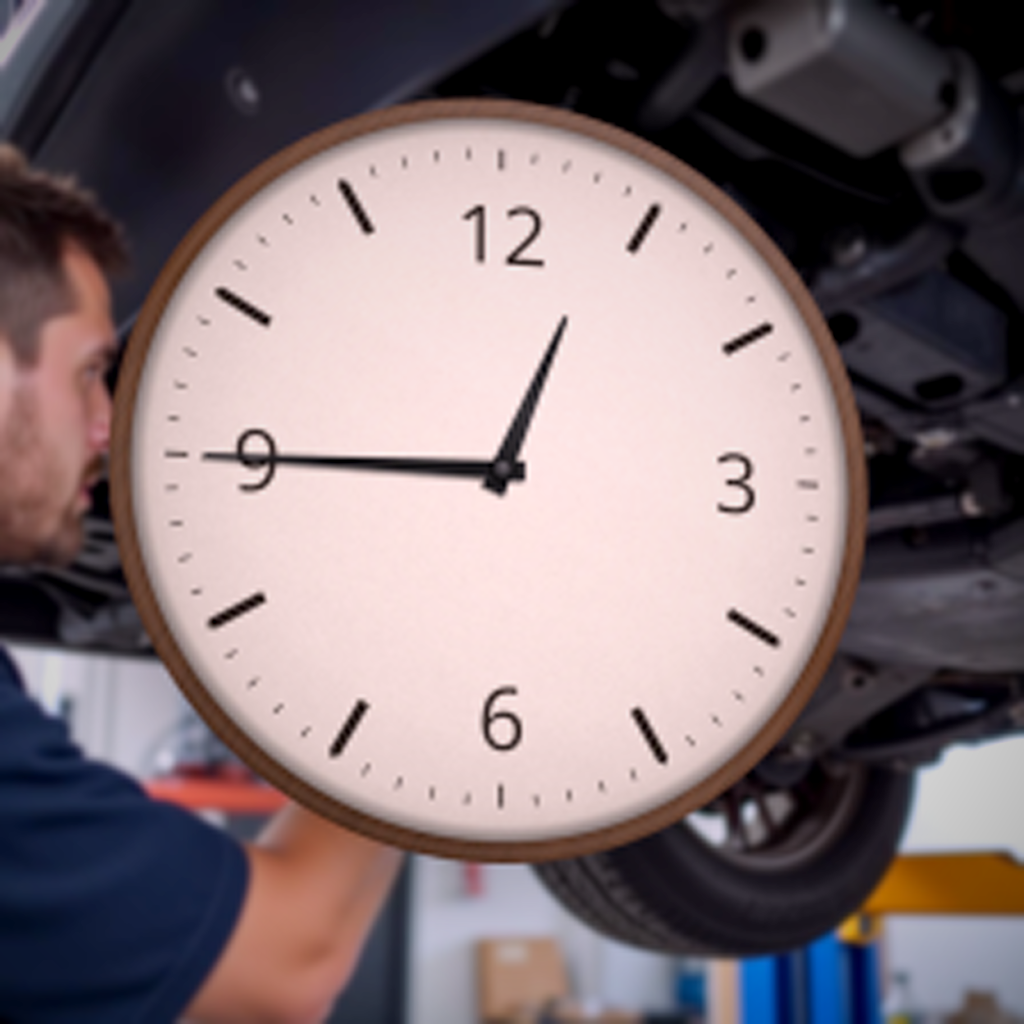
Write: 12,45
